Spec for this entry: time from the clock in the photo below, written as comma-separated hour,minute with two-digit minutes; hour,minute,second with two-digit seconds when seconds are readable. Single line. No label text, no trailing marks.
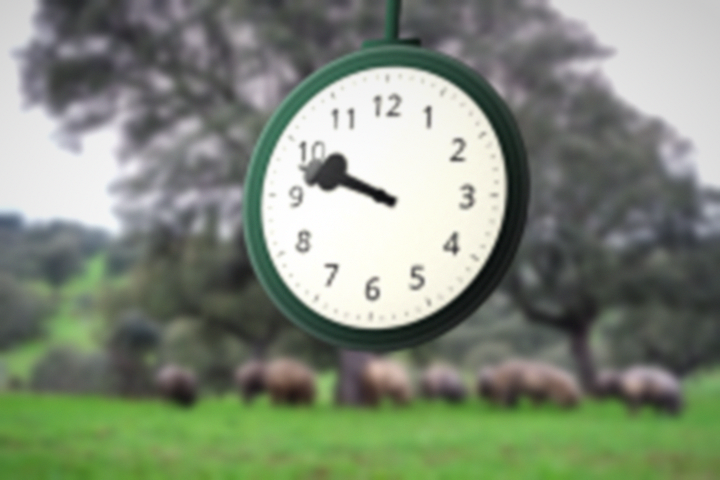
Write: 9,48
